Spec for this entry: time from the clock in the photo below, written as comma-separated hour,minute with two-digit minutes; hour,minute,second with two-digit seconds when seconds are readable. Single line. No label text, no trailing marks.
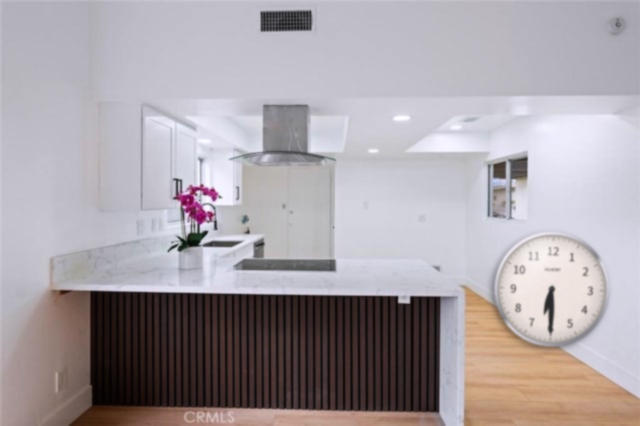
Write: 6,30
